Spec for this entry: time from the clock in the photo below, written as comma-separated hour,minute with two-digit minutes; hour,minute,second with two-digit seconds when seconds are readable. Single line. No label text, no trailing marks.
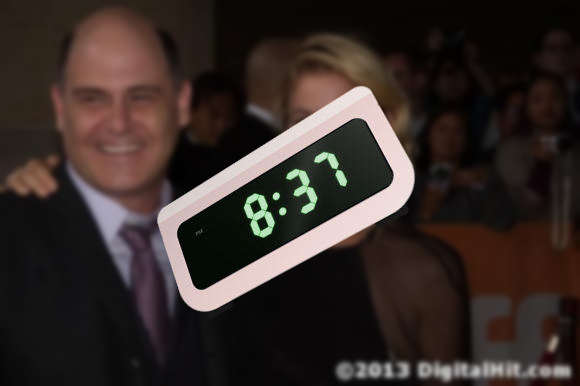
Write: 8,37
